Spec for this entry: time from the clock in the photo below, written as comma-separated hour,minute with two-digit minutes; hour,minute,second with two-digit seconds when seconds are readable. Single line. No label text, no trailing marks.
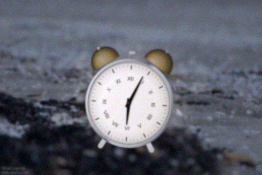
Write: 6,04
